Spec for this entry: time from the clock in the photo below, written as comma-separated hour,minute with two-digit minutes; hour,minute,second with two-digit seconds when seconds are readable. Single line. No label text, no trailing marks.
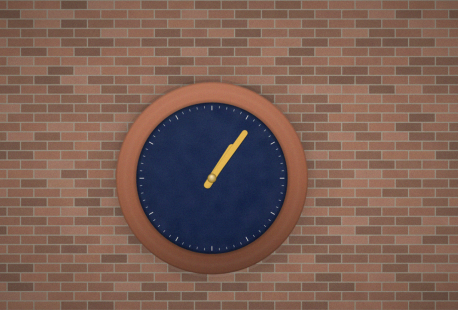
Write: 1,06
